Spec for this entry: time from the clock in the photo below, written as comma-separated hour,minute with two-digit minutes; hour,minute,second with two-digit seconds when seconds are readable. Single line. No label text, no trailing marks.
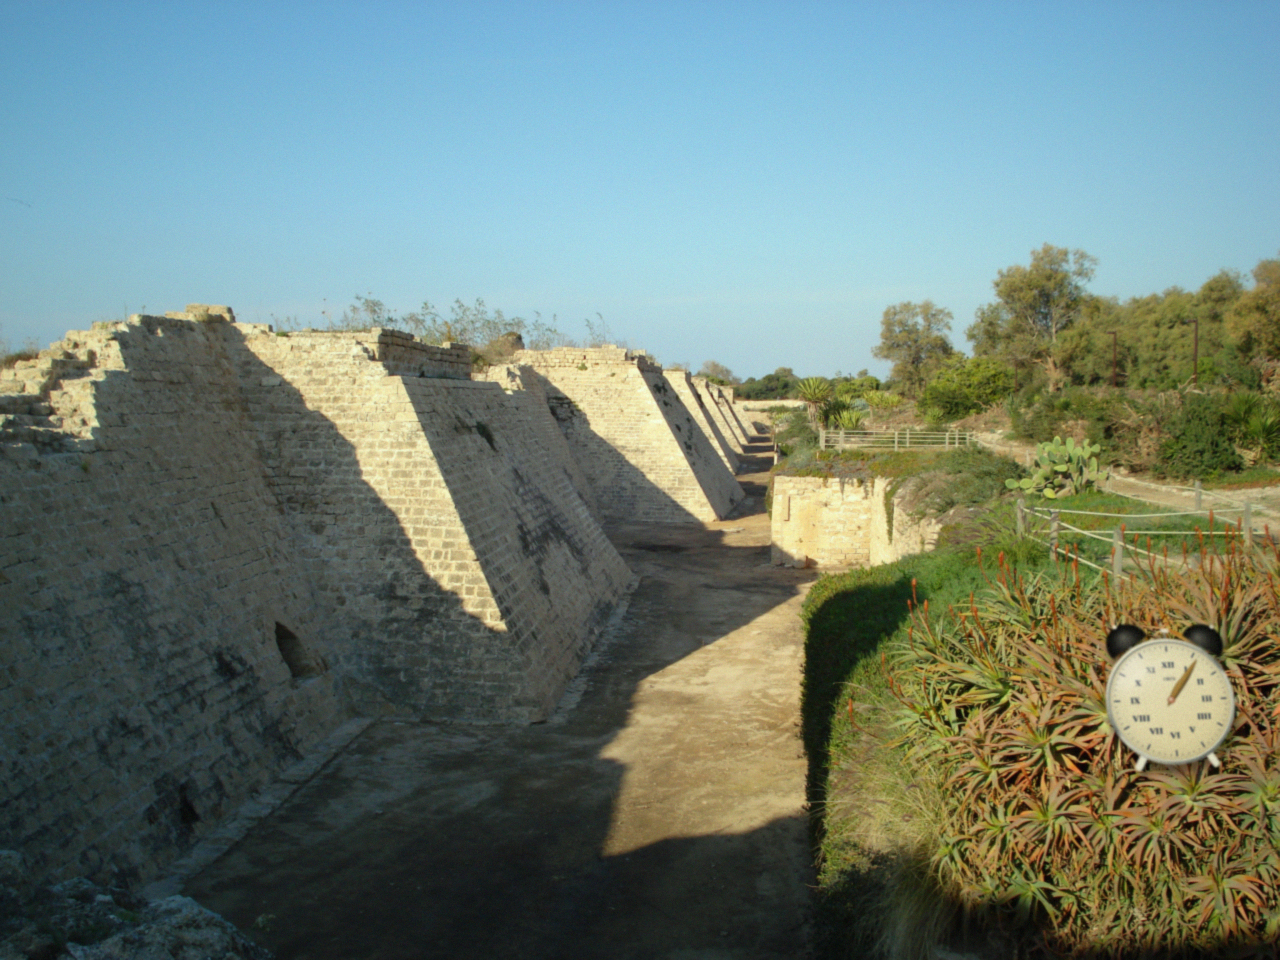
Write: 1,06
